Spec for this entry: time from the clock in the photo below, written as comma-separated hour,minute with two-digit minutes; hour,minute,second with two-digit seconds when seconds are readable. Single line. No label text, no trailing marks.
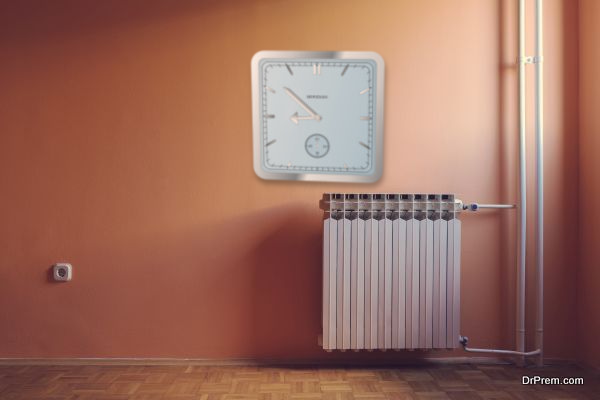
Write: 8,52
